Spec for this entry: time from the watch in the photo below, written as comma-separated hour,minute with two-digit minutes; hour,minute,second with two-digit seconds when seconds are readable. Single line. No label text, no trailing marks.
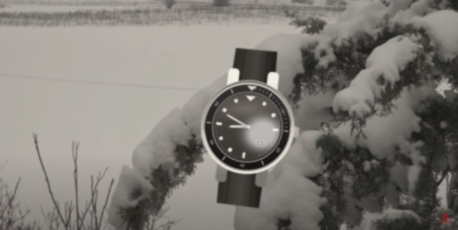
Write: 8,49
